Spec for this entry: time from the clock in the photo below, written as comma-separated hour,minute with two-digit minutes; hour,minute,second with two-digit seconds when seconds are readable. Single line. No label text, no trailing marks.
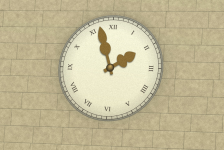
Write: 1,57
